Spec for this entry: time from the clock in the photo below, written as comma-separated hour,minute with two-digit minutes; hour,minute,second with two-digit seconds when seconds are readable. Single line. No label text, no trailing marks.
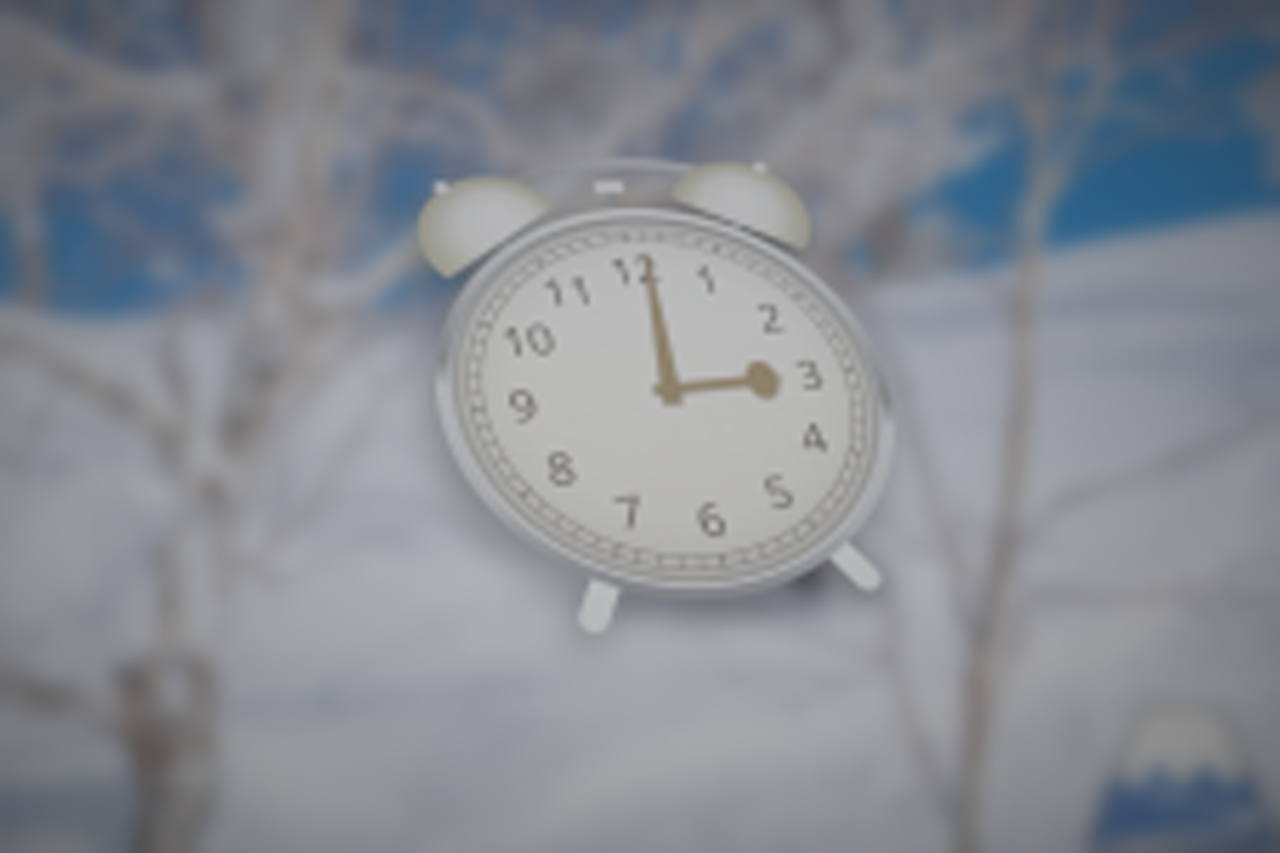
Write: 3,01
